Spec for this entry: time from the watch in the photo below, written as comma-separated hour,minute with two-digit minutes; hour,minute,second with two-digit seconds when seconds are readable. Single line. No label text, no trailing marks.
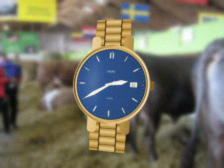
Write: 2,40
